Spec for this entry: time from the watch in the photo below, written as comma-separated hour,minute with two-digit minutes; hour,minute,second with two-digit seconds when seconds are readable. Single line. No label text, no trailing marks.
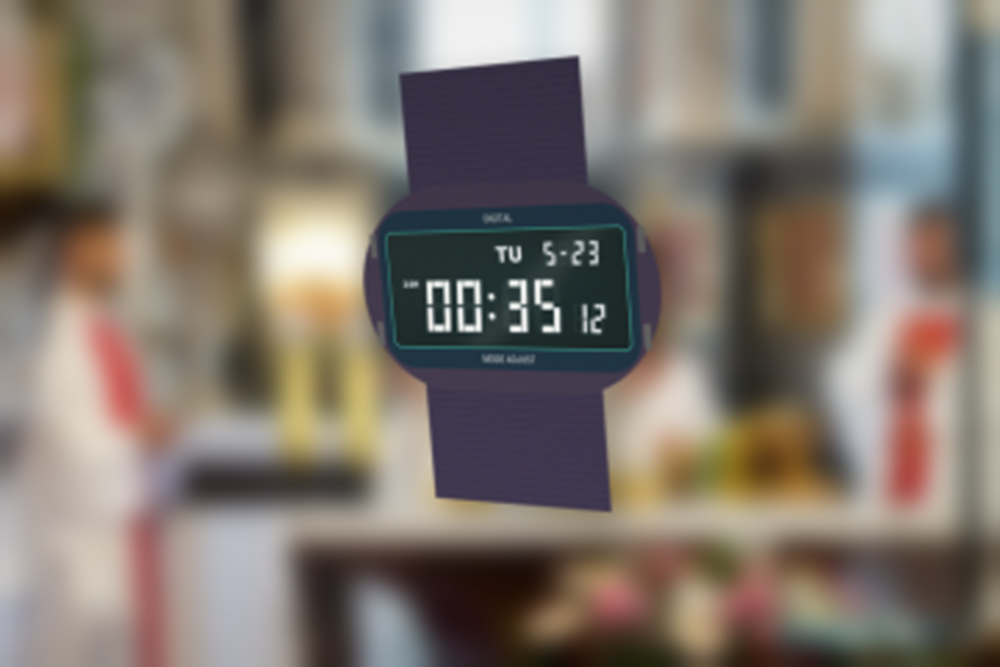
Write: 0,35,12
